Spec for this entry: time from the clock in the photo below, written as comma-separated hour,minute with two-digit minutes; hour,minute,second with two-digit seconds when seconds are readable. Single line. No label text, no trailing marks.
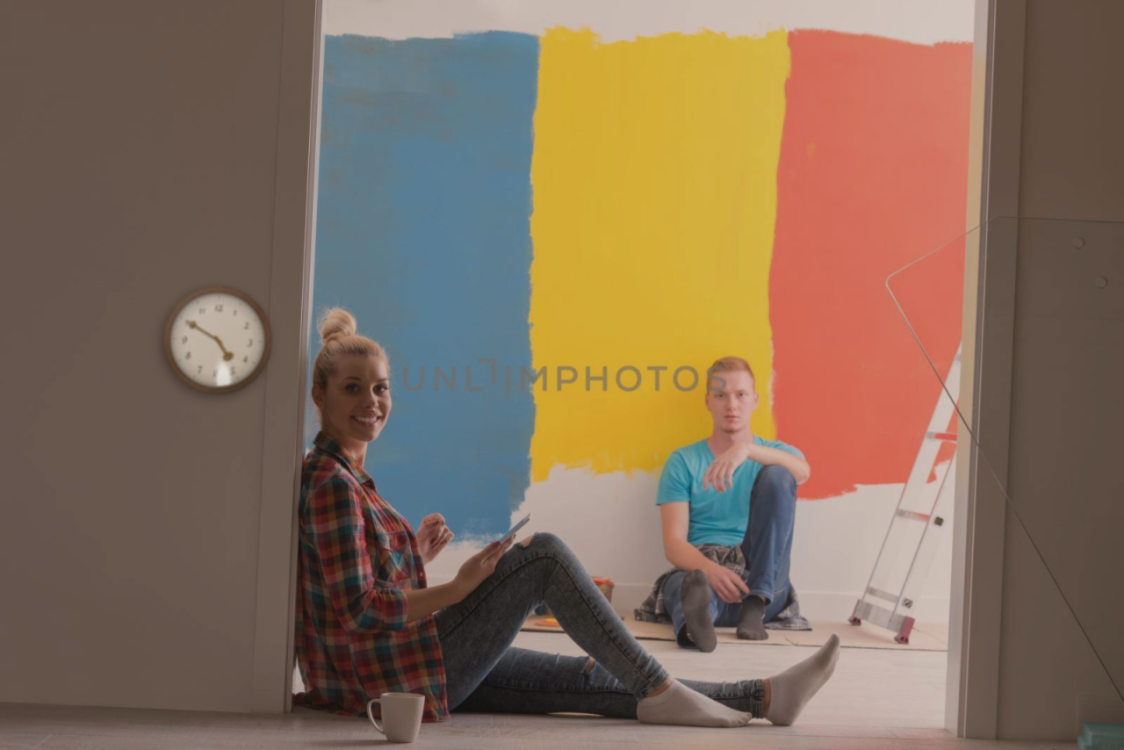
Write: 4,50
